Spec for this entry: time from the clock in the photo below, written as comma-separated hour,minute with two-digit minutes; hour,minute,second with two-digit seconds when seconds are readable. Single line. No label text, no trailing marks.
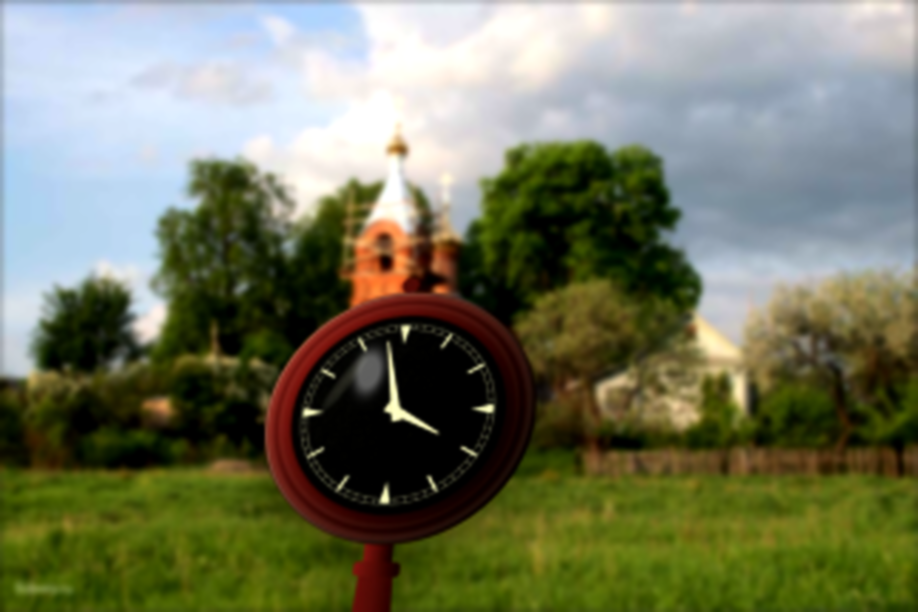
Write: 3,58
